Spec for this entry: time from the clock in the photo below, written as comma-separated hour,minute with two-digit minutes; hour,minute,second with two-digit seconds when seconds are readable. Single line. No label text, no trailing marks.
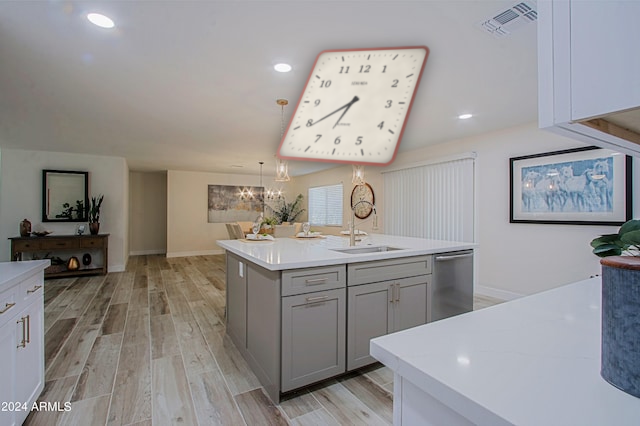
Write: 6,39
